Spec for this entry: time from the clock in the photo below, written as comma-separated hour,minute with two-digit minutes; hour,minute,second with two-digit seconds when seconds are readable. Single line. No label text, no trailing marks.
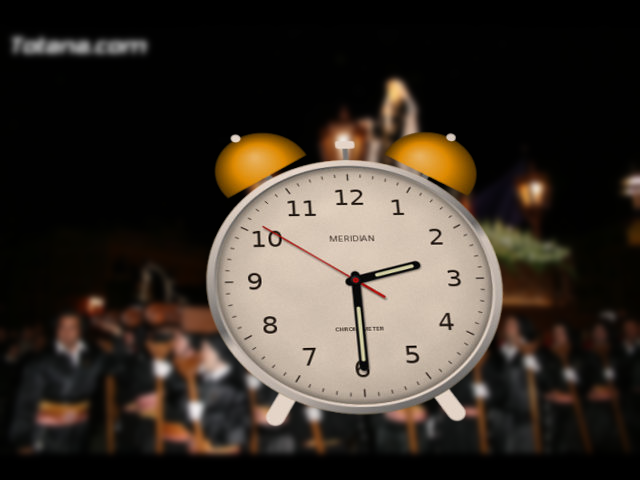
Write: 2,29,51
